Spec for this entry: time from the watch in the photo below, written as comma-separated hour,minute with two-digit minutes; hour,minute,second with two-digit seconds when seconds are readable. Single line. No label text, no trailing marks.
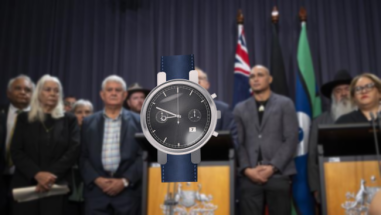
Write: 8,49
